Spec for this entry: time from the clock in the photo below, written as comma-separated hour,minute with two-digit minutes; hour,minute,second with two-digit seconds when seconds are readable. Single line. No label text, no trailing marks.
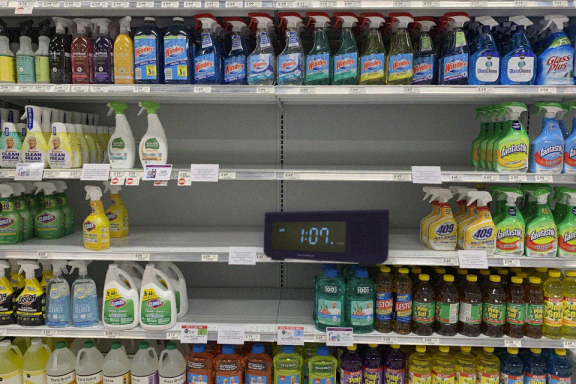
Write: 1,07
